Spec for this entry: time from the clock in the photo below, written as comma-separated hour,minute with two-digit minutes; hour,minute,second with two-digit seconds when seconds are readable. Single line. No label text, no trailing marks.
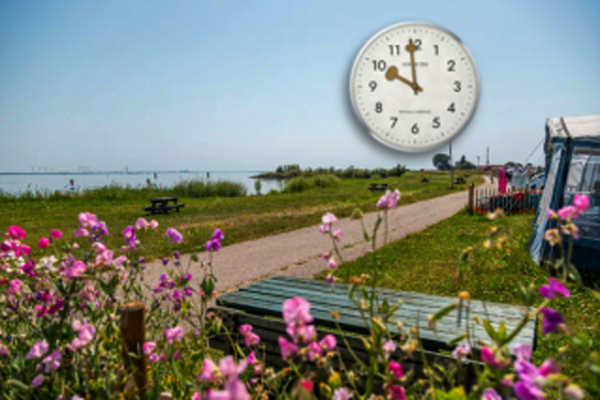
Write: 9,59
